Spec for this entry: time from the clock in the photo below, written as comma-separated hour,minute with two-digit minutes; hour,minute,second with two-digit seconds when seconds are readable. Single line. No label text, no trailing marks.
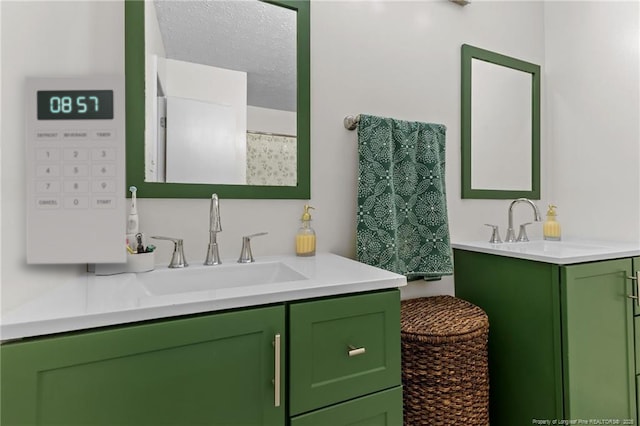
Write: 8,57
